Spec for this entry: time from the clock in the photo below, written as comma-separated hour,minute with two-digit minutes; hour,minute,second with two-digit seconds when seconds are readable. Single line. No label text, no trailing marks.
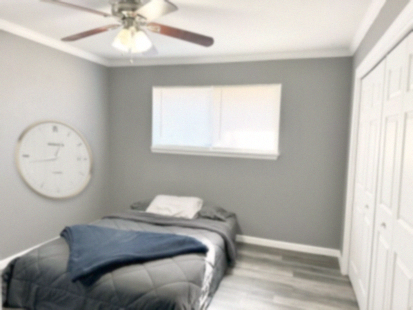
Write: 12,43
